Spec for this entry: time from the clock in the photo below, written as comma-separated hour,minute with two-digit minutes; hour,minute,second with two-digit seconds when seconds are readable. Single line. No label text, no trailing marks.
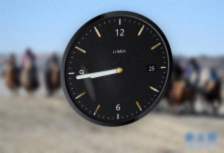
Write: 8,44
